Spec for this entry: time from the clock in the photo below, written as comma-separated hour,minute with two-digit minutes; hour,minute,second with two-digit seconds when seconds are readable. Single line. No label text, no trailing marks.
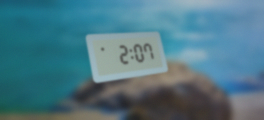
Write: 2,07
